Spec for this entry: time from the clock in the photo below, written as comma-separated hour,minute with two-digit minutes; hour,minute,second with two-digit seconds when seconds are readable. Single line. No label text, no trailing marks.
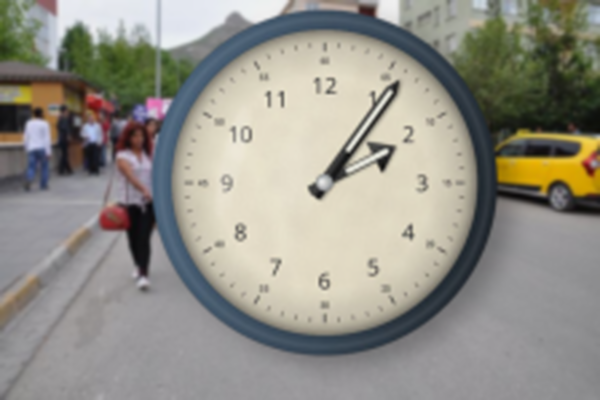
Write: 2,06
